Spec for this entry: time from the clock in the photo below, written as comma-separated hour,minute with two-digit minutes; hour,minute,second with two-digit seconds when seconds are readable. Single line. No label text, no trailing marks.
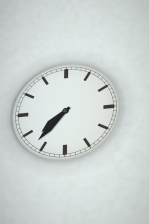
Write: 7,37
